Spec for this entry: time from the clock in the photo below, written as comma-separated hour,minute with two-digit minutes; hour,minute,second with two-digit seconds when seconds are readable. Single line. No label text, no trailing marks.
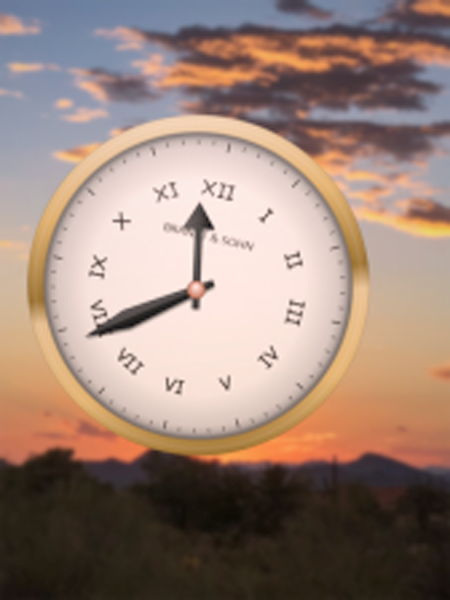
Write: 11,39
